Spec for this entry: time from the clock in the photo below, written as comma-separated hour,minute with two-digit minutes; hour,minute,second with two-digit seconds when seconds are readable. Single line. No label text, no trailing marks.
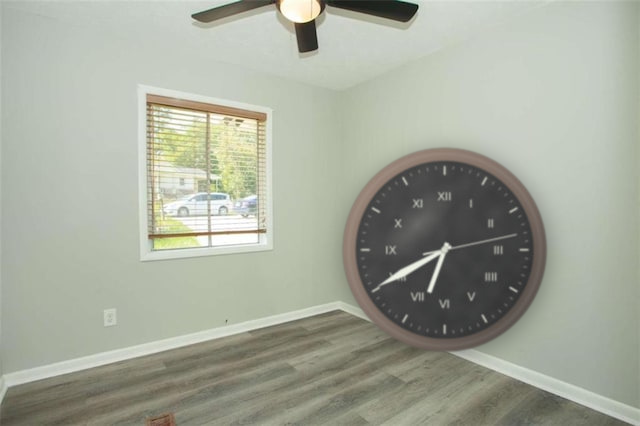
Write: 6,40,13
